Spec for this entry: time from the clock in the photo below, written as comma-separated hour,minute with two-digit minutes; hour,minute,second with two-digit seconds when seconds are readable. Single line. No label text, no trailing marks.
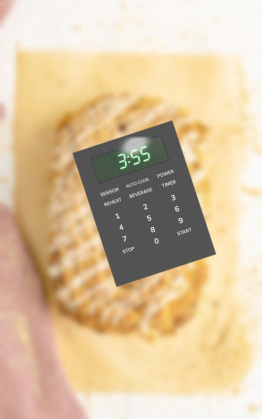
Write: 3,55
